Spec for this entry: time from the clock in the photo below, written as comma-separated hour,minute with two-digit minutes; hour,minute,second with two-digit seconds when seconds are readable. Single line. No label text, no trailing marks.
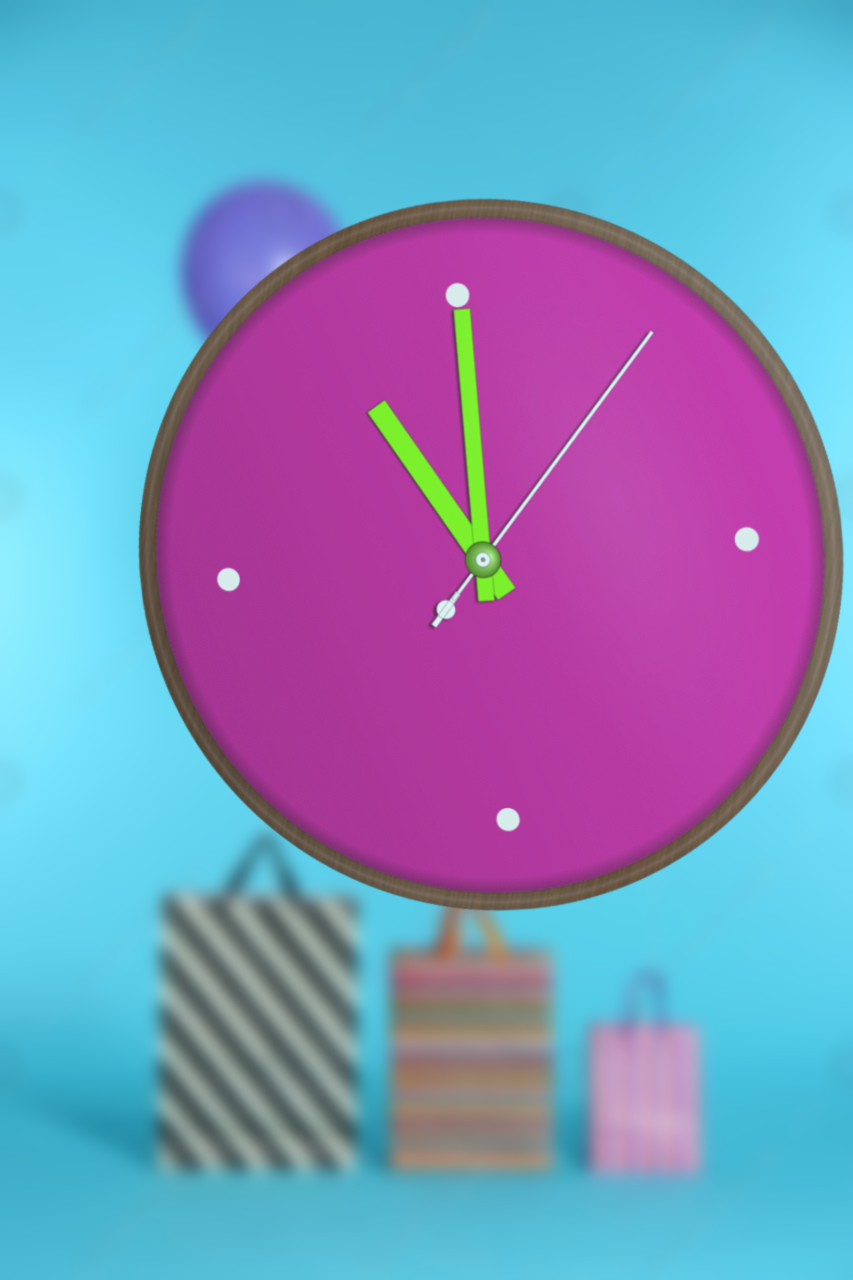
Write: 11,00,07
